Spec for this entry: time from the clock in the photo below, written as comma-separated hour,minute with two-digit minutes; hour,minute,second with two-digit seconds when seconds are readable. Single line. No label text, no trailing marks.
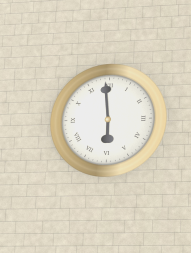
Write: 5,59
